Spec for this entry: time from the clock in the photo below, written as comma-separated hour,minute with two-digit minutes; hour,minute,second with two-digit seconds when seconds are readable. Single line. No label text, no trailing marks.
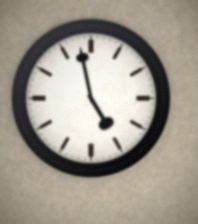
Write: 4,58
